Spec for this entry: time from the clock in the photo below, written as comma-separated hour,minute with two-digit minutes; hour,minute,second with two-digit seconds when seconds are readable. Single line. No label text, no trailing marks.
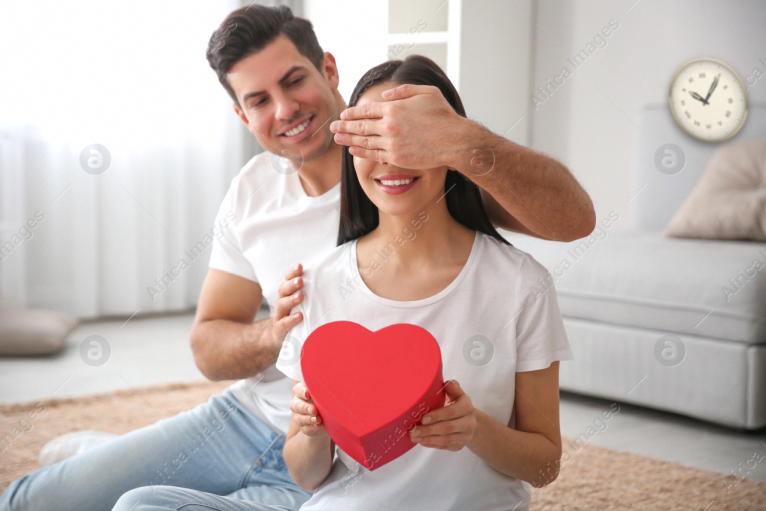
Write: 10,06
